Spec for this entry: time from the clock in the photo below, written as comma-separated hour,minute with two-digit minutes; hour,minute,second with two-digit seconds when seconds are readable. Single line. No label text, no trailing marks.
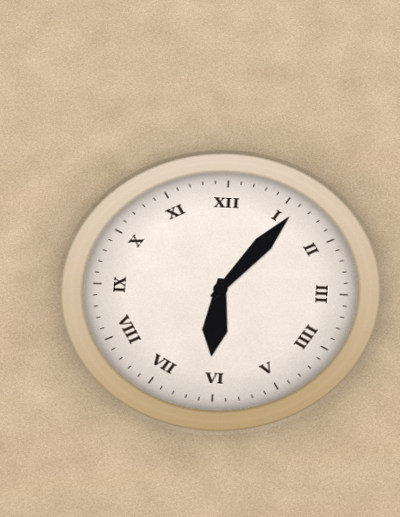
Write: 6,06
